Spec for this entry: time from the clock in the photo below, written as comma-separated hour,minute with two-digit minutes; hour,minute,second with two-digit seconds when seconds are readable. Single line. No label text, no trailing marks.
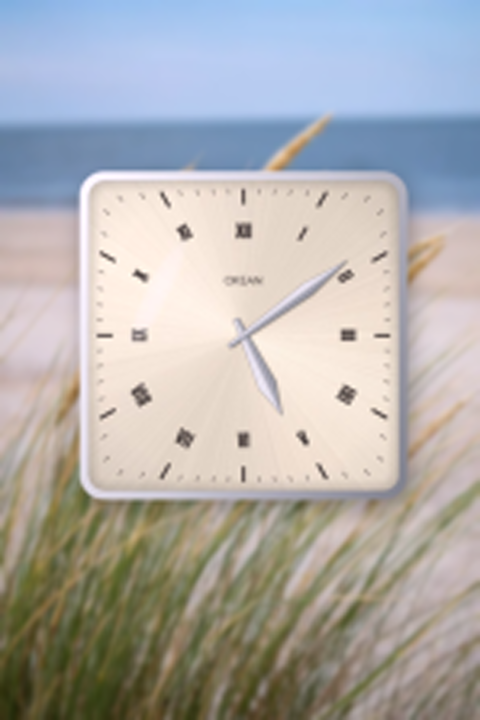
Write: 5,09
